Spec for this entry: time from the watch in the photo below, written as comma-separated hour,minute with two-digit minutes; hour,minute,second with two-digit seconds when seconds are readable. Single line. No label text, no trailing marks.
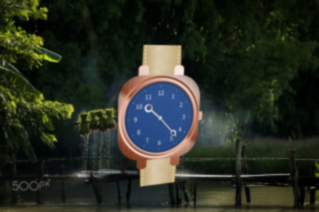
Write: 10,23
